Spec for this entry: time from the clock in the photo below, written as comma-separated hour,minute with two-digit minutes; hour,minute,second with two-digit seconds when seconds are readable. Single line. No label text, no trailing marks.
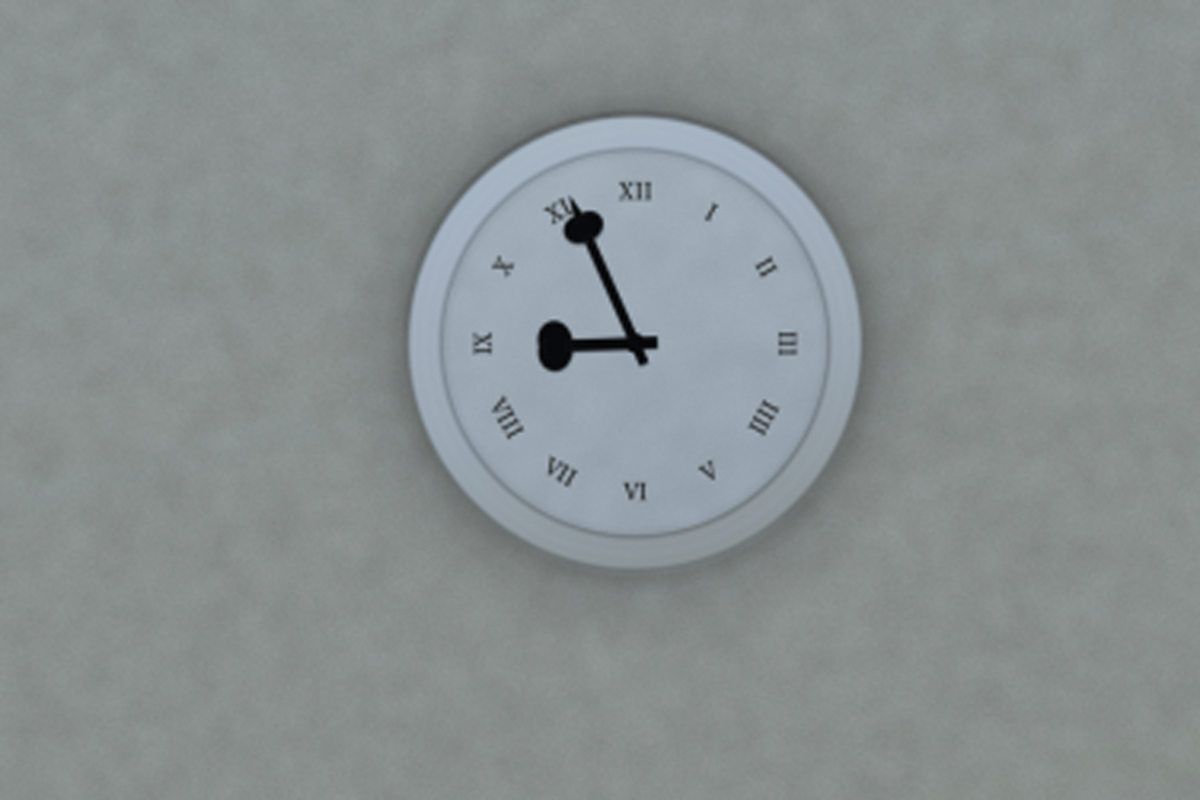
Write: 8,56
